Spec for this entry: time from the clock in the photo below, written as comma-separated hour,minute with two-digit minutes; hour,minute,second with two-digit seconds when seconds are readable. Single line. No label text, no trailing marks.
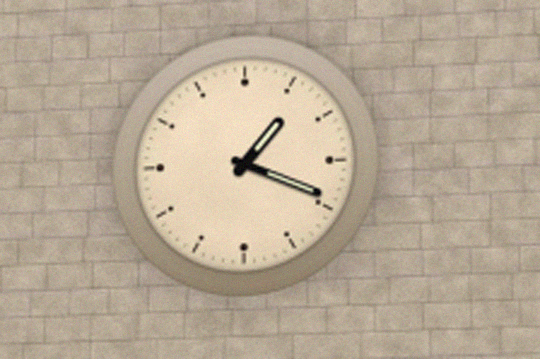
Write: 1,19
